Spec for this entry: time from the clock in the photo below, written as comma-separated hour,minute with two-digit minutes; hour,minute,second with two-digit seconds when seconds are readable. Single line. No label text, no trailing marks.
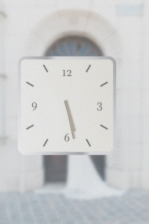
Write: 5,28
